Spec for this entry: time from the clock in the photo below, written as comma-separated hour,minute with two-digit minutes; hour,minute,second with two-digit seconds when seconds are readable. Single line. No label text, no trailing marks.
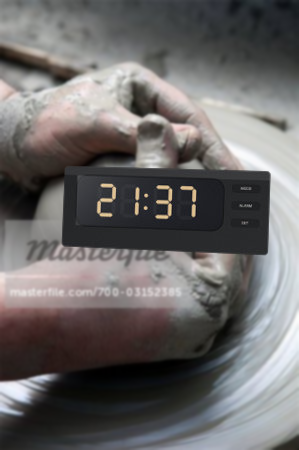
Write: 21,37
